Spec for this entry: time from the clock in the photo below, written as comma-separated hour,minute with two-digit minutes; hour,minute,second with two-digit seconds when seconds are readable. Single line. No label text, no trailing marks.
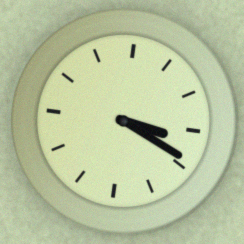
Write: 3,19
